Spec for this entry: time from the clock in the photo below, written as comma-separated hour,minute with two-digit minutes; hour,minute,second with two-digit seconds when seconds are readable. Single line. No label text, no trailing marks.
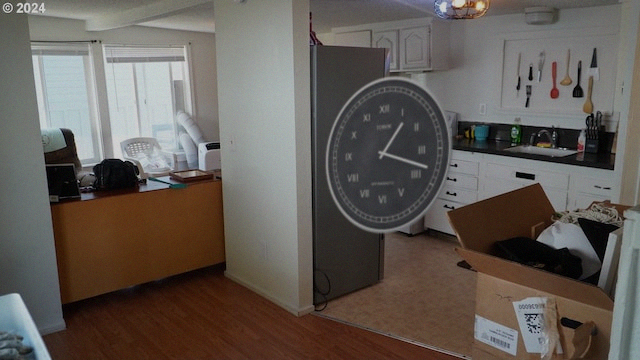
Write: 1,18
